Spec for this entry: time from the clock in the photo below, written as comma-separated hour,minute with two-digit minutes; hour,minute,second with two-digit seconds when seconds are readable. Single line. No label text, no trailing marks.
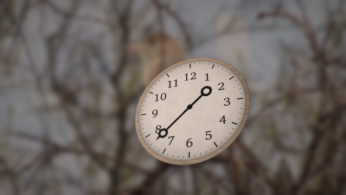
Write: 1,38
